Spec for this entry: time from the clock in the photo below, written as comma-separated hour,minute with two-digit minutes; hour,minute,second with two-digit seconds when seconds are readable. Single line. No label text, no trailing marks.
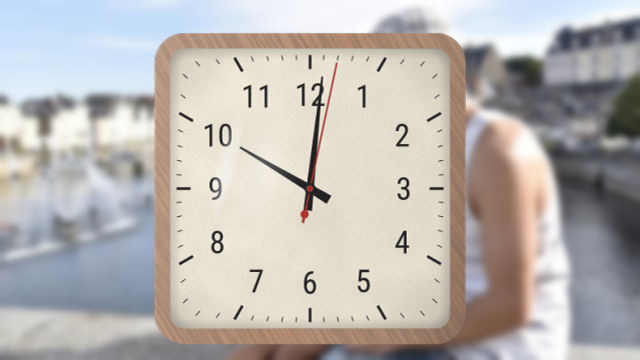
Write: 10,01,02
